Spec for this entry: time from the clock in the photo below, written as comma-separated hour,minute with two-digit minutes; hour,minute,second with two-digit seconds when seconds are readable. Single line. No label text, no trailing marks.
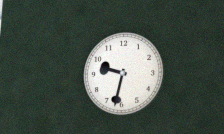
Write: 9,32
